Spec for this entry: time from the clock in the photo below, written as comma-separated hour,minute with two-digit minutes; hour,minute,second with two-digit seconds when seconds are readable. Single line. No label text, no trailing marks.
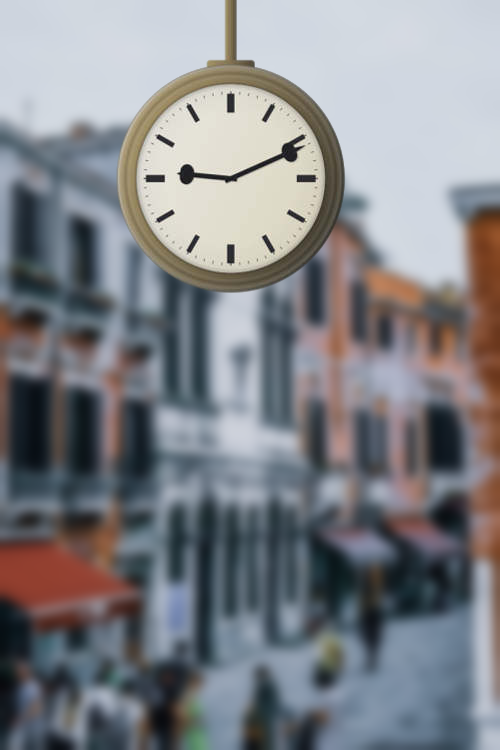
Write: 9,11
